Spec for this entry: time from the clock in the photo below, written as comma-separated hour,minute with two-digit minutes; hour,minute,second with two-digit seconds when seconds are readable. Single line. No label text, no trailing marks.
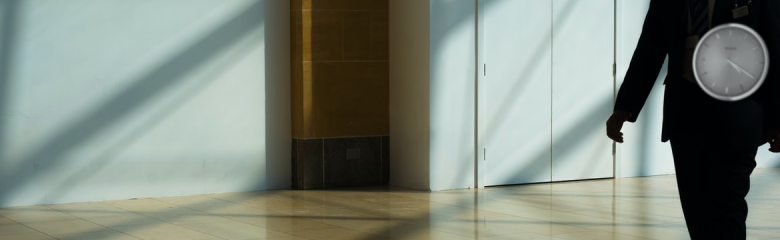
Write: 4,20
